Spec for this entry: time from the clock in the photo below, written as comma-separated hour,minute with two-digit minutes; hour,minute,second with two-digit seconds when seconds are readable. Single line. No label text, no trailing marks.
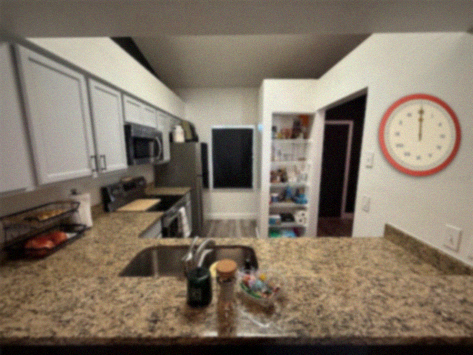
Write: 12,00
